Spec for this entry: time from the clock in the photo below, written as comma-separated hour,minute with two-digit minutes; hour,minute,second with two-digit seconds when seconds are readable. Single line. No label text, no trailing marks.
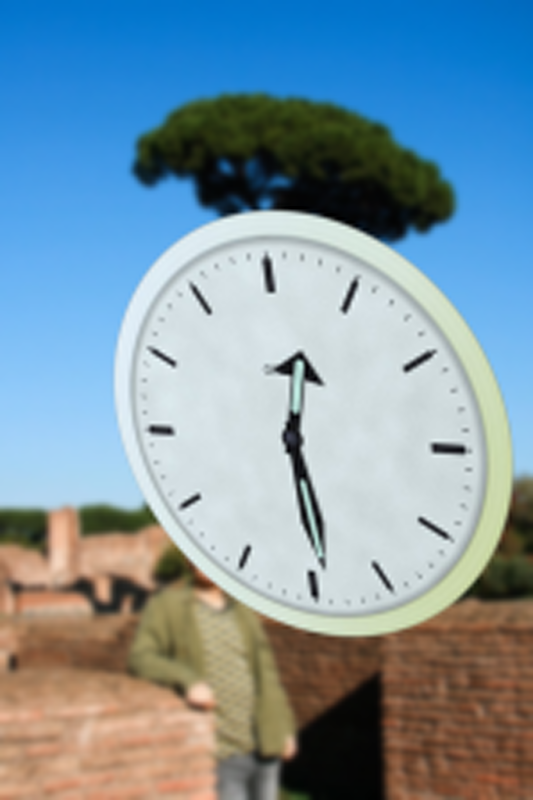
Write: 12,29
